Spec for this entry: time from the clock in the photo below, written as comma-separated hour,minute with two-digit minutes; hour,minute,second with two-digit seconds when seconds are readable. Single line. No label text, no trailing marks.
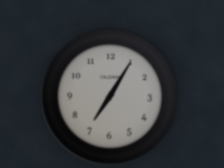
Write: 7,05
